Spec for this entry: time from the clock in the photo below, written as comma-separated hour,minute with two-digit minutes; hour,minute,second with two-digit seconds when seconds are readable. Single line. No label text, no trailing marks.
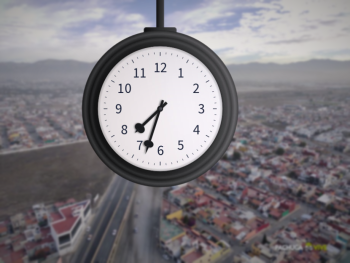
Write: 7,33
